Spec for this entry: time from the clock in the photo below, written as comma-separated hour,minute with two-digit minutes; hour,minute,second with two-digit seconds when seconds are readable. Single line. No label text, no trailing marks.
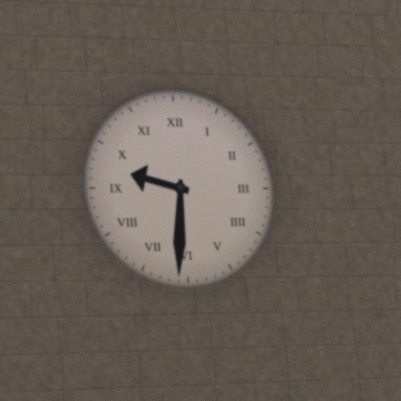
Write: 9,31
